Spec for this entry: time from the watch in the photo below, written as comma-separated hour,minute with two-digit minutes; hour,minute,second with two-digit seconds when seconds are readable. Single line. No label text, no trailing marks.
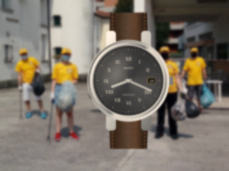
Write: 8,19
